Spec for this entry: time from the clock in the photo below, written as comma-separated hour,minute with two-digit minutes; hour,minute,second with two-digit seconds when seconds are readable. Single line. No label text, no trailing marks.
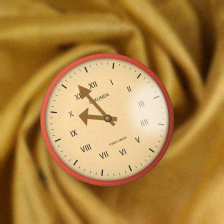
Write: 9,57
